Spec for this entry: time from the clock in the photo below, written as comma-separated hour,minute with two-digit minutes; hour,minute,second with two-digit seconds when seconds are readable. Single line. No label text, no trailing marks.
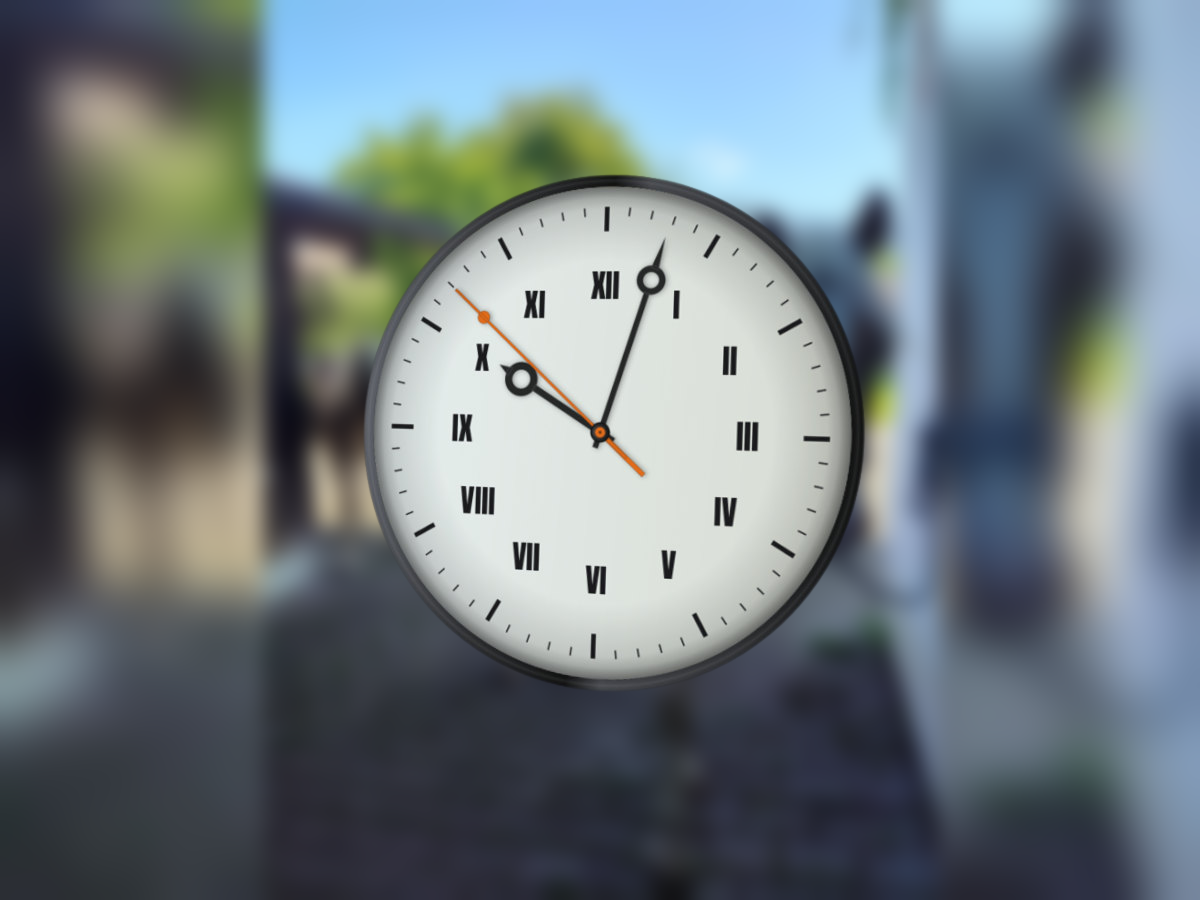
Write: 10,02,52
